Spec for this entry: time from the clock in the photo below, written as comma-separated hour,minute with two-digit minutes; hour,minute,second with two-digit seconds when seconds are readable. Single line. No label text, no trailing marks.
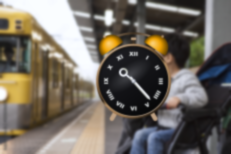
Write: 10,23
